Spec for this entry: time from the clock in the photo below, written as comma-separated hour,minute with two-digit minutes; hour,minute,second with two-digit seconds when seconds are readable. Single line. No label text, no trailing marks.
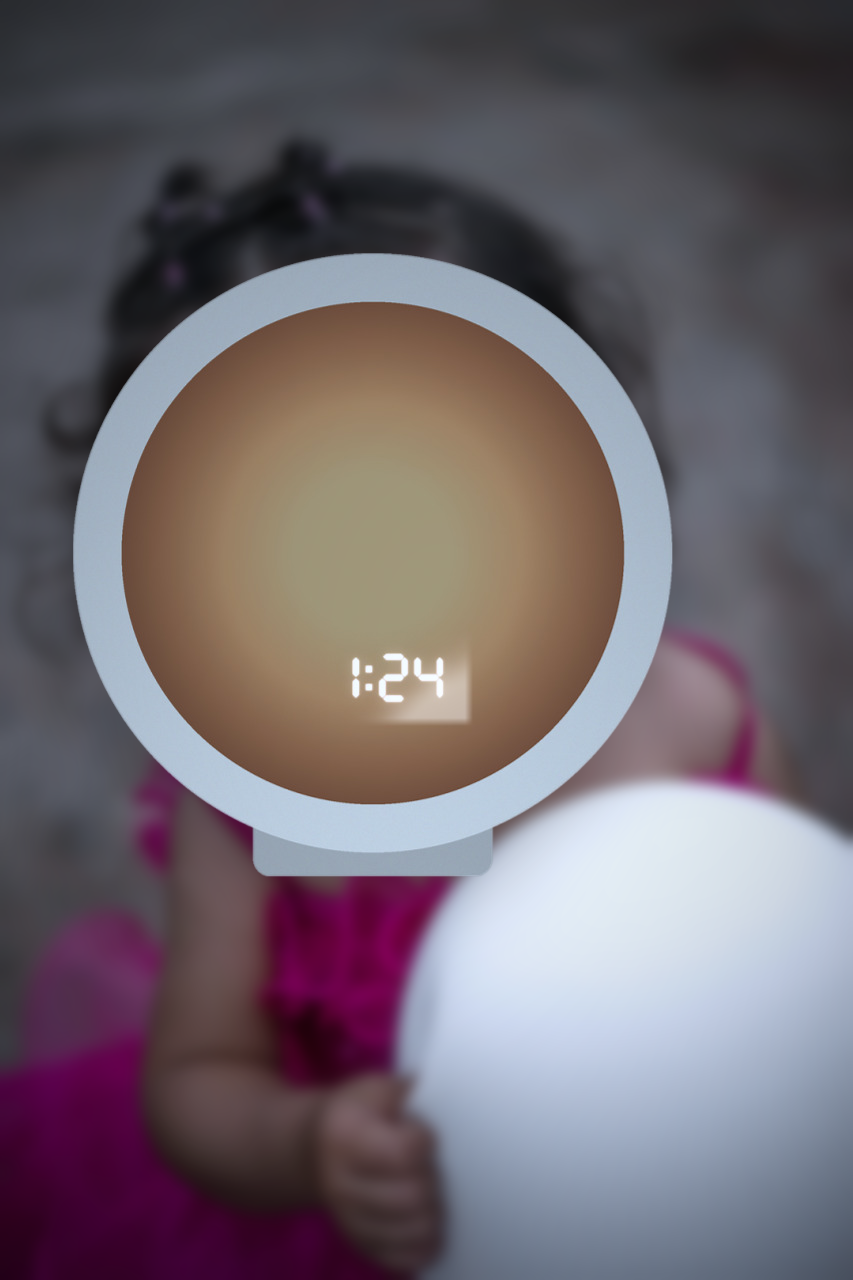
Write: 1,24
